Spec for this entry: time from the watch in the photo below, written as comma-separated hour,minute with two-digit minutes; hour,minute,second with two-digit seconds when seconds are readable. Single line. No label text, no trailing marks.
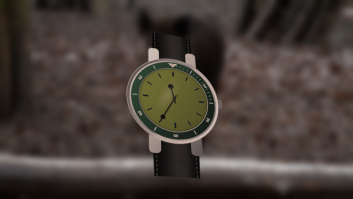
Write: 11,35
